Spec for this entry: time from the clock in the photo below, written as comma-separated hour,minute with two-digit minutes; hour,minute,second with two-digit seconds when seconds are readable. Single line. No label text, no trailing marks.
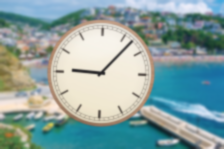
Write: 9,07
